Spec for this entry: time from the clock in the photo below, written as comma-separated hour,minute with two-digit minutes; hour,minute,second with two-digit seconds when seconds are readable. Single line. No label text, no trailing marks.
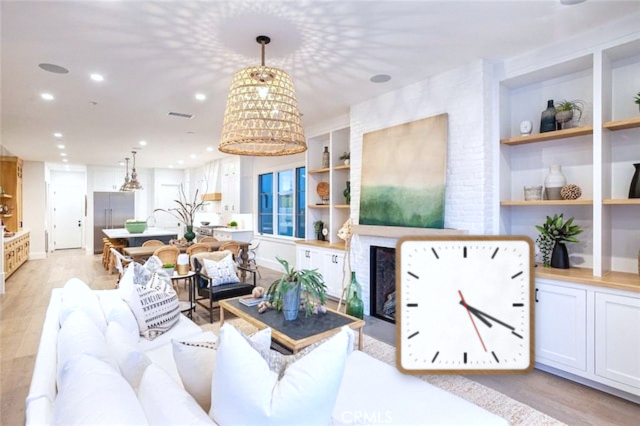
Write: 4,19,26
